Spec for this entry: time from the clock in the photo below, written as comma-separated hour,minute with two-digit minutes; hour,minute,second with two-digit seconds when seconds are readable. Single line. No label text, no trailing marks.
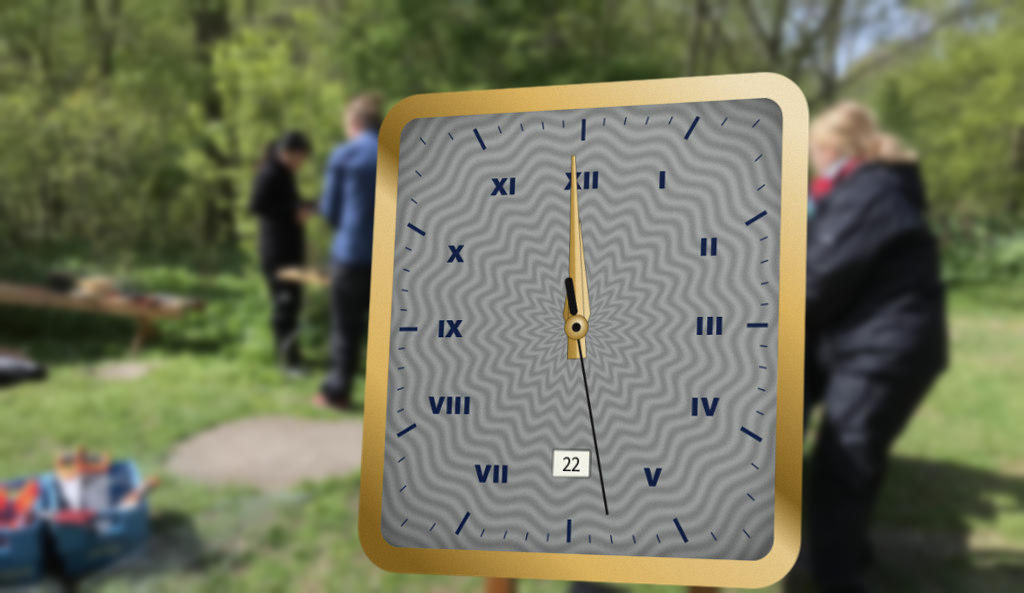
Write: 11,59,28
